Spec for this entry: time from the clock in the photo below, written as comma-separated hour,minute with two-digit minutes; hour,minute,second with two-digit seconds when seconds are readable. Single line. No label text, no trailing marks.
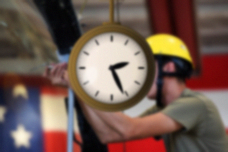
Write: 2,26
